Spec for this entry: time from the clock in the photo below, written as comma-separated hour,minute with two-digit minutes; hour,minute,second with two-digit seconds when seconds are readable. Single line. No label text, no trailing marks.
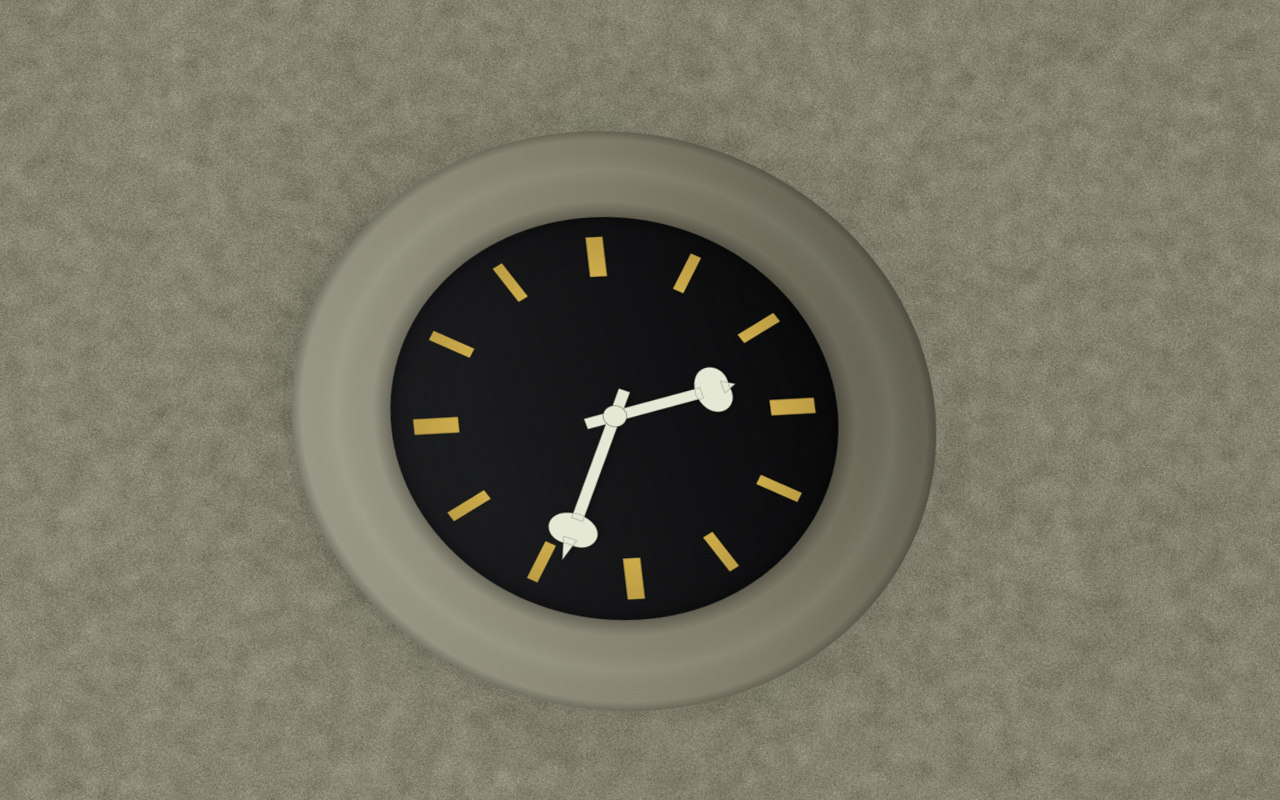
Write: 2,34
